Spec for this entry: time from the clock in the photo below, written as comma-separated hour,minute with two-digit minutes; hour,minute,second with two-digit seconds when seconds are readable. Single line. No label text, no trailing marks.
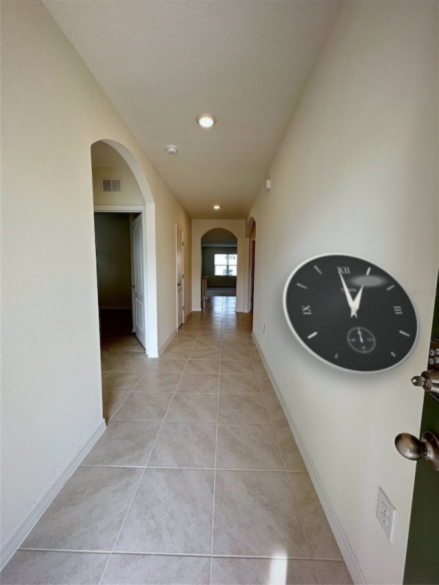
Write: 12,59
